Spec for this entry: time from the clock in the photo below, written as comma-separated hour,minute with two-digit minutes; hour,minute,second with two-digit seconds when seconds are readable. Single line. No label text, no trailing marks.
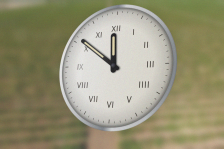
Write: 11,51
